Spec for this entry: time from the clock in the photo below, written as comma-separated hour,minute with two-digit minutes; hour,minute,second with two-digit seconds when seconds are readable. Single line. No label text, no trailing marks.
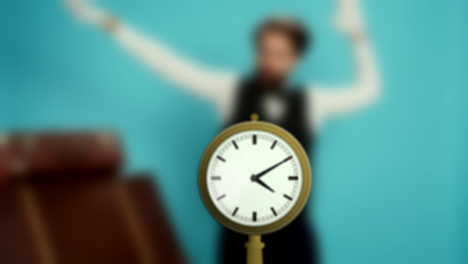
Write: 4,10
